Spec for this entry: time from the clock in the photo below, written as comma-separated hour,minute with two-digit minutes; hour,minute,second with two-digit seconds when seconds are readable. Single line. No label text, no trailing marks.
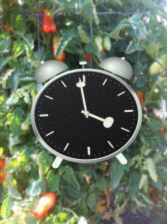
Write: 3,59
